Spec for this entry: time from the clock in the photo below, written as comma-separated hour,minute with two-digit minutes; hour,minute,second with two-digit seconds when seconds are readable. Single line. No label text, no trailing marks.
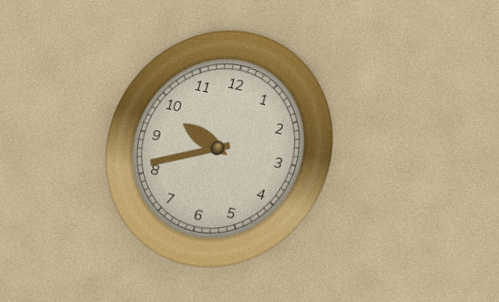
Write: 9,41
